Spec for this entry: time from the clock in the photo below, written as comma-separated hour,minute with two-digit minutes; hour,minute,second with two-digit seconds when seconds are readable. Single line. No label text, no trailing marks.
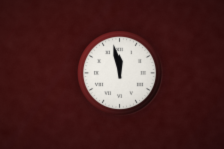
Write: 11,58
